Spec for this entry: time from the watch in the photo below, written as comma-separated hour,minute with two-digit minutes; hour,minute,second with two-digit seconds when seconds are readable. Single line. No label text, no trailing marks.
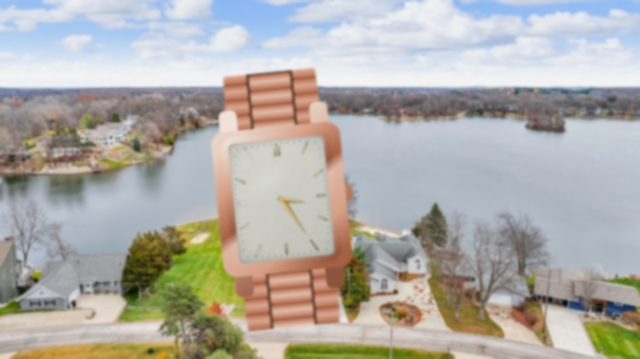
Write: 3,25
